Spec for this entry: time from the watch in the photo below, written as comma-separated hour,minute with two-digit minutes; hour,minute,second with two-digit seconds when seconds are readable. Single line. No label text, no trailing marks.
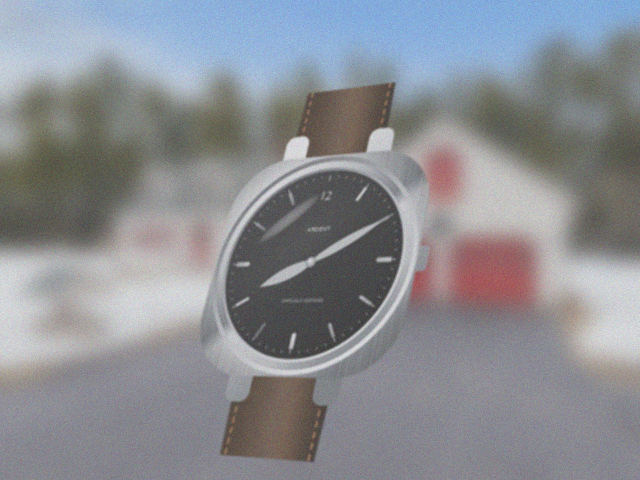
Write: 8,10
